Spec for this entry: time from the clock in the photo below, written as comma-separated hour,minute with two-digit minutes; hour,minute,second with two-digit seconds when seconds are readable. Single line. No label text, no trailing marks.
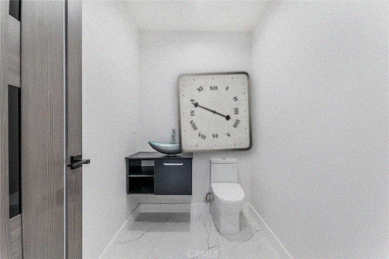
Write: 3,49
